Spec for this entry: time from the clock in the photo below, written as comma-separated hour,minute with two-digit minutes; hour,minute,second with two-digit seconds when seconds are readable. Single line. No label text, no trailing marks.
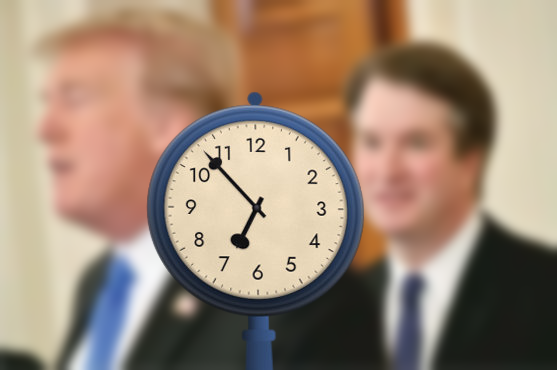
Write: 6,53
